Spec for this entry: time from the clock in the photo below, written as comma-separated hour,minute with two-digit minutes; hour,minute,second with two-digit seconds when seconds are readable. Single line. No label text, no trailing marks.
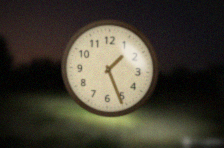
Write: 1,26
